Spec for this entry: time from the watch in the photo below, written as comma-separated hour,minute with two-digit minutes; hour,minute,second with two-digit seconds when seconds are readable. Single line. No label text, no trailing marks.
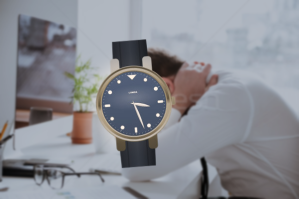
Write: 3,27
